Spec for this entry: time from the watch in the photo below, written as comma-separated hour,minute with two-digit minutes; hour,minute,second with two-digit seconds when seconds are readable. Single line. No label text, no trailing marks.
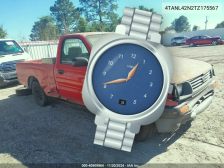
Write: 12,41
